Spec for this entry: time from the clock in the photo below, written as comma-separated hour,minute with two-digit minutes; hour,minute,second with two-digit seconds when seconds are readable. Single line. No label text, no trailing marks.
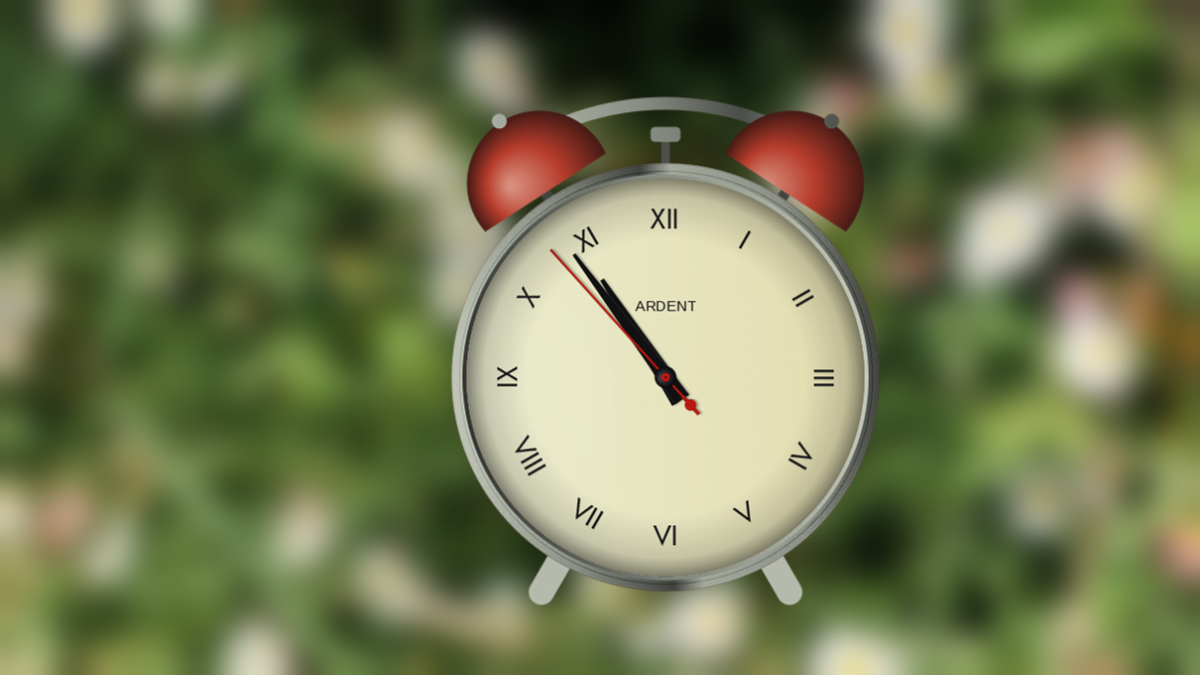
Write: 10,53,53
